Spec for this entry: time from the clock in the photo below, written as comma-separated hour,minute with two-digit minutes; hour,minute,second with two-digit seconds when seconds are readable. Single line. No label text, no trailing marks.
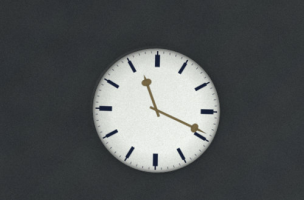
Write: 11,19
